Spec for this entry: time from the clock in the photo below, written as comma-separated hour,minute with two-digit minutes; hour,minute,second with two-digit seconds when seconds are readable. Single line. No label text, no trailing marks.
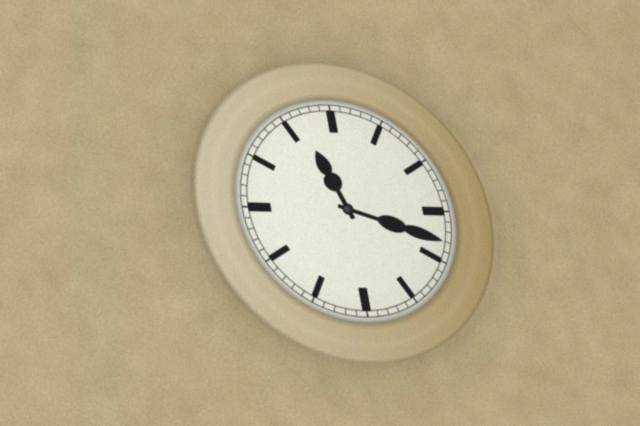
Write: 11,18
